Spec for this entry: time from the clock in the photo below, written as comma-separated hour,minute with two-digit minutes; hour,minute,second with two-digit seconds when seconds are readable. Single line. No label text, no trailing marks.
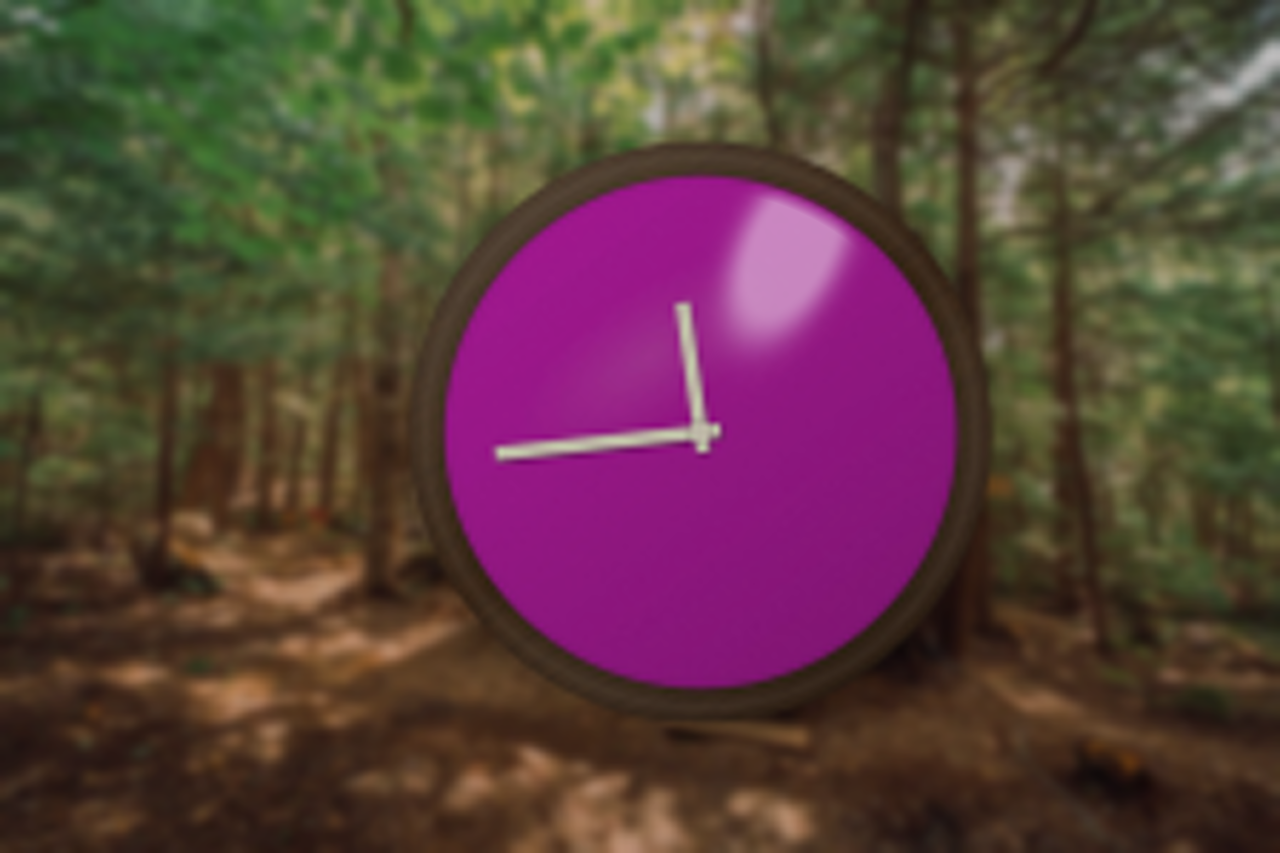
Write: 11,44
